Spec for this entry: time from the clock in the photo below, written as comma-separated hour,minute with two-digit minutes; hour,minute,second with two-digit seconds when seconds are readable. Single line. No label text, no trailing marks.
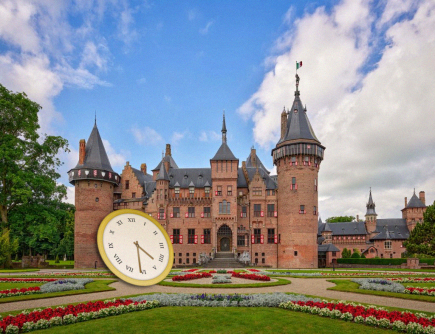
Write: 4,31
